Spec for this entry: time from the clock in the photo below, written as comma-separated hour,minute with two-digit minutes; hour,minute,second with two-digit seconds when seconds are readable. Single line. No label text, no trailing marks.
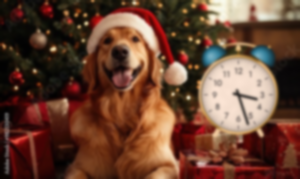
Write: 3,27
